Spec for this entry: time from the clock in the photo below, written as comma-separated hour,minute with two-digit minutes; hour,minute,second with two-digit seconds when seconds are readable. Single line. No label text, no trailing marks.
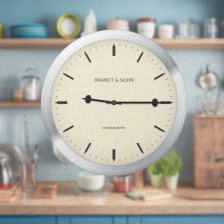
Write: 9,15
